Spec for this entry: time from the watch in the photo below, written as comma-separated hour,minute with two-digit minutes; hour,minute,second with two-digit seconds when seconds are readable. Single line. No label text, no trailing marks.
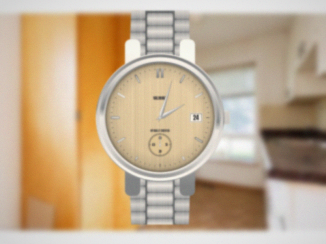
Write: 2,03
